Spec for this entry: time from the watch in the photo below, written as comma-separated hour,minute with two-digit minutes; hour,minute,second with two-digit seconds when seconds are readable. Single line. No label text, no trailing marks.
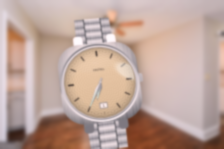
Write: 6,35
